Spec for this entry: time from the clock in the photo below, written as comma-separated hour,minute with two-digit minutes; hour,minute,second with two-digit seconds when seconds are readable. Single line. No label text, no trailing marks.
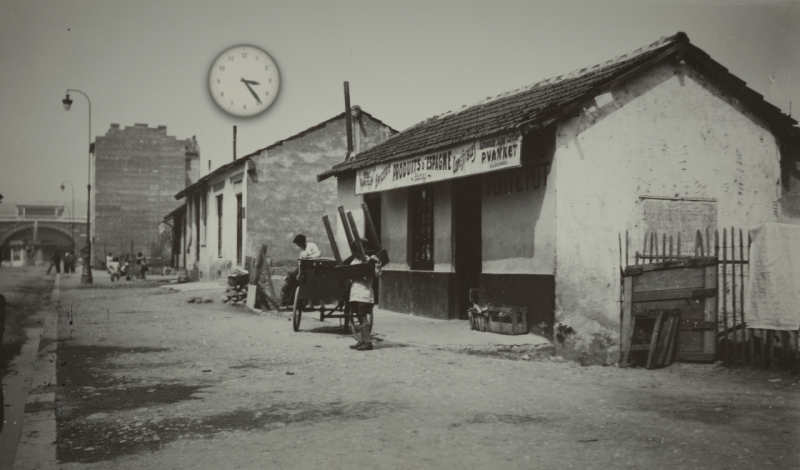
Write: 3,24
